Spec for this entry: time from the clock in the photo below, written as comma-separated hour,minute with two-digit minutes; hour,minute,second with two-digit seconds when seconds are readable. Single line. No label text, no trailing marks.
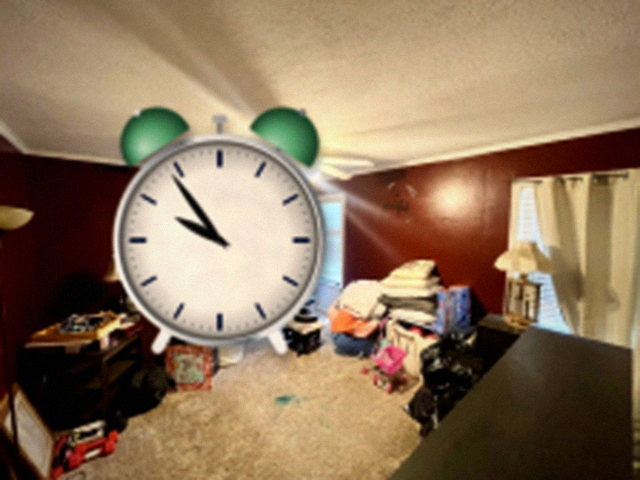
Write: 9,54
